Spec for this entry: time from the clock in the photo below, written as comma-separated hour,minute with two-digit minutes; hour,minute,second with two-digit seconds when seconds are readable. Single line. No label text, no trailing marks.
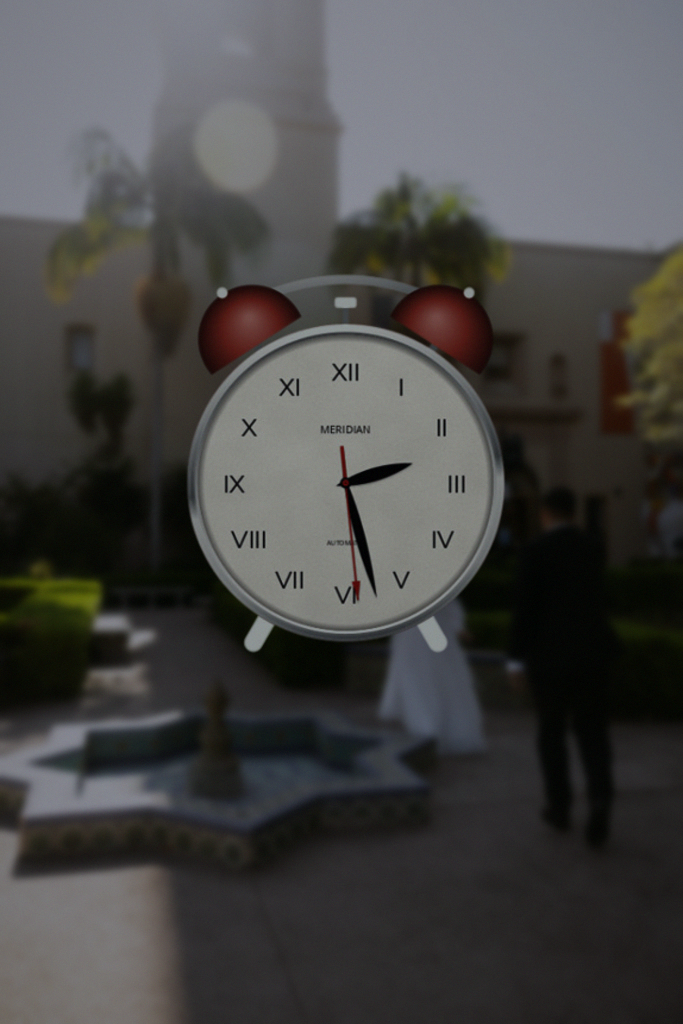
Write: 2,27,29
